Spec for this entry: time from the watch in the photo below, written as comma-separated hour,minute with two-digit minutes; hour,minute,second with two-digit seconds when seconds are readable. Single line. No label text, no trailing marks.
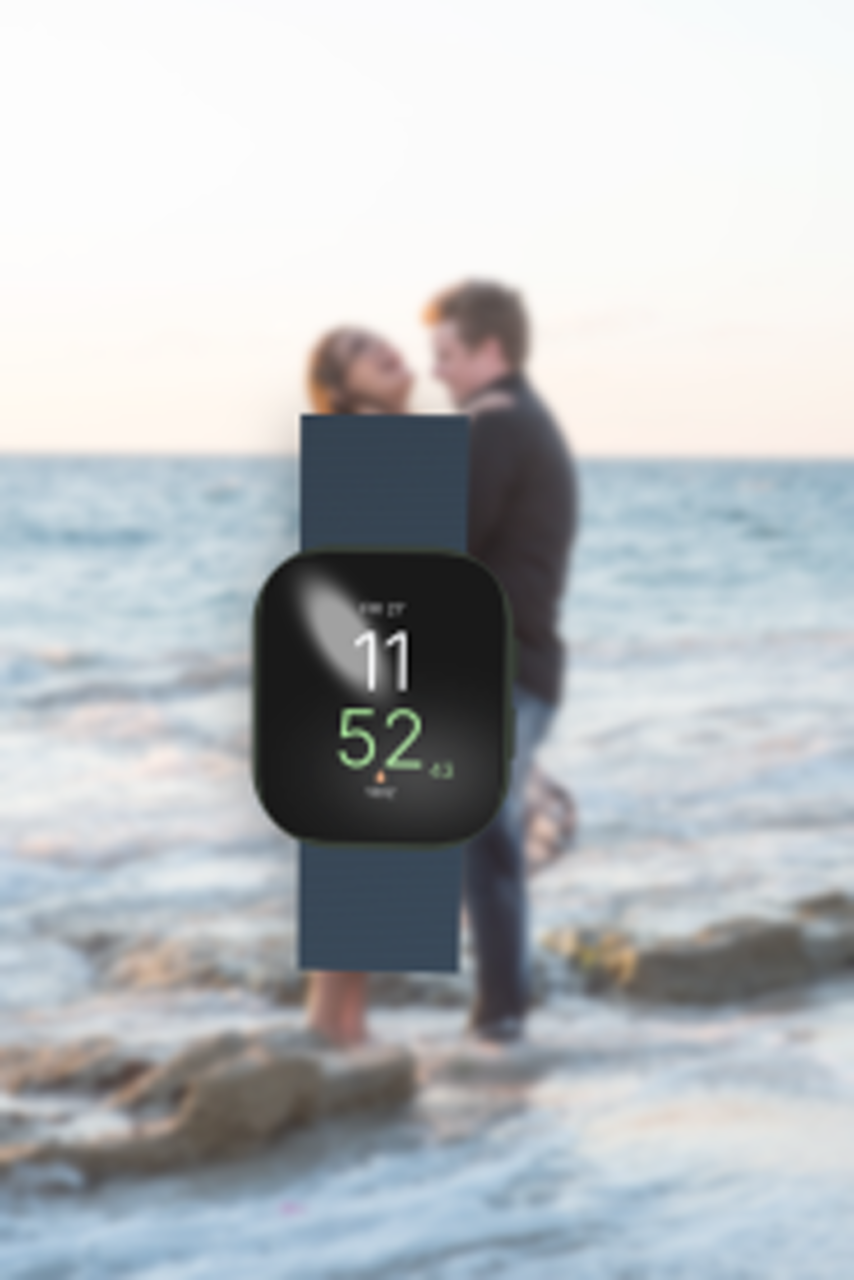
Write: 11,52
